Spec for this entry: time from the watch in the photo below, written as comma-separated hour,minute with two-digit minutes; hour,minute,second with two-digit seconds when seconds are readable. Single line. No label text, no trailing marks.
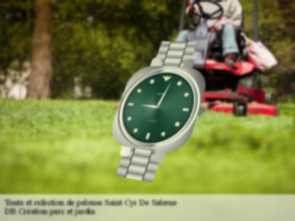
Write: 9,02
